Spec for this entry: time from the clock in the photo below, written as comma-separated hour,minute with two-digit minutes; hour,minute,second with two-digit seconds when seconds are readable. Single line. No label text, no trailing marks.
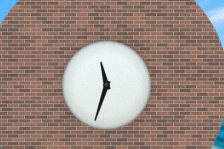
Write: 11,33
